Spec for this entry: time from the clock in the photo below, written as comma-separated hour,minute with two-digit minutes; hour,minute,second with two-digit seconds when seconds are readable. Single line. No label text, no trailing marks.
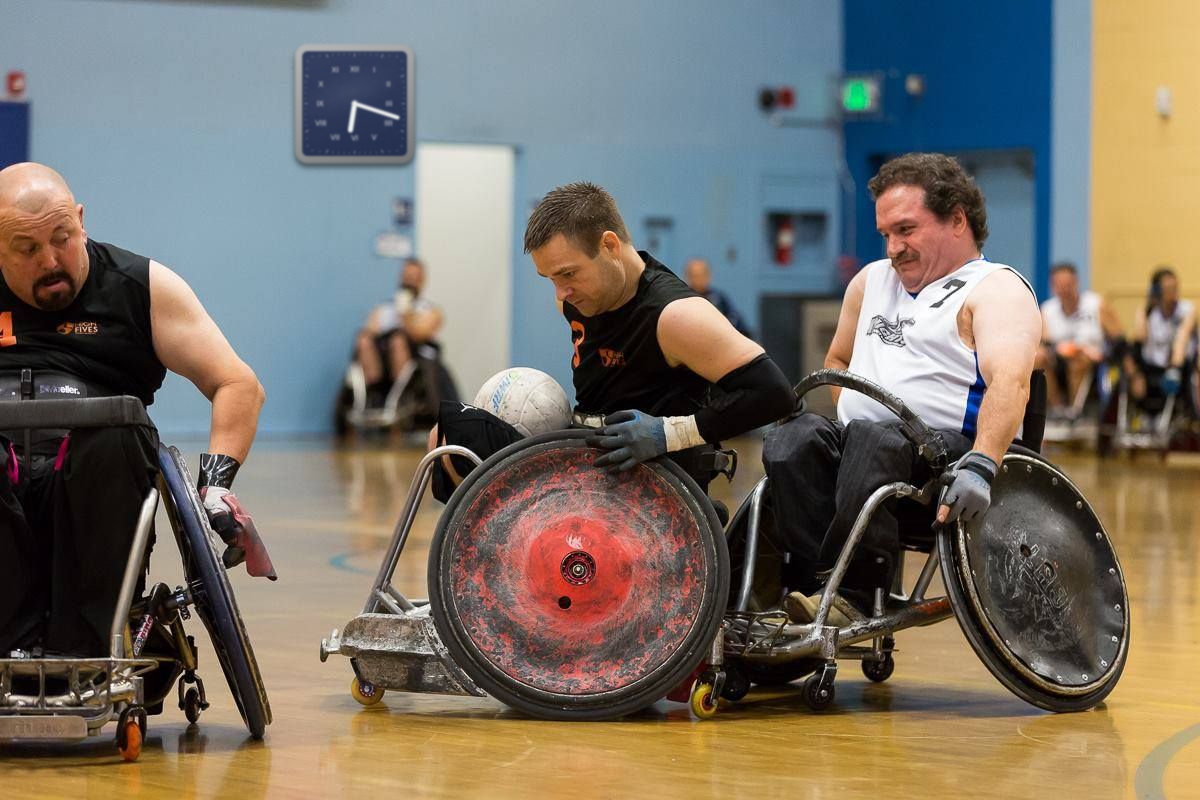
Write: 6,18
